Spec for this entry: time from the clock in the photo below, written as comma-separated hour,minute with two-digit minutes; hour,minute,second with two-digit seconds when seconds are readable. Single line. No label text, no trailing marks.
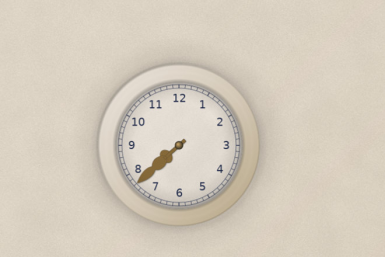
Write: 7,38
